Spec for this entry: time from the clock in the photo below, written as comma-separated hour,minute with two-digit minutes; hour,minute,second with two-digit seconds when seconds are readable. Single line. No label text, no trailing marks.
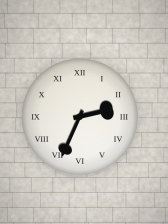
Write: 2,34
